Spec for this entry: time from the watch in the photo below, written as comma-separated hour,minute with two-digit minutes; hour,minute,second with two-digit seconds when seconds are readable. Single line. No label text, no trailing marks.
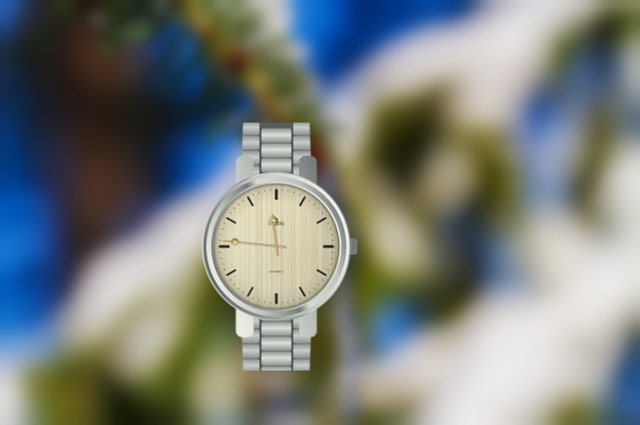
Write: 11,46
